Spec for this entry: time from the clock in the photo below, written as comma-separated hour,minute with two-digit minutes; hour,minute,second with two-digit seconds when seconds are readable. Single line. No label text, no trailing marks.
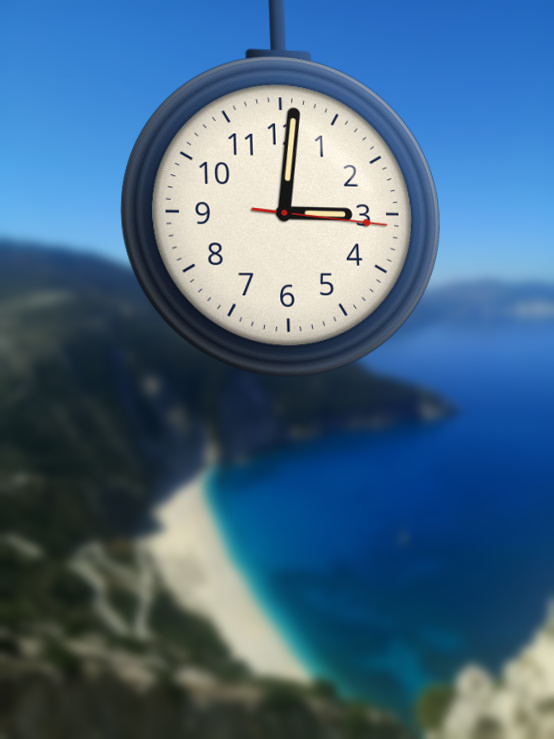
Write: 3,01,16
